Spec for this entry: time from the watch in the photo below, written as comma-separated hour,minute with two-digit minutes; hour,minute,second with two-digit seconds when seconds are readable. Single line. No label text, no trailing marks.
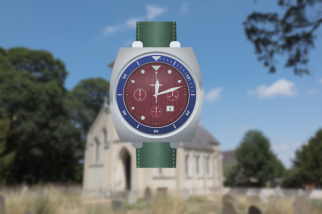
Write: 12,12
